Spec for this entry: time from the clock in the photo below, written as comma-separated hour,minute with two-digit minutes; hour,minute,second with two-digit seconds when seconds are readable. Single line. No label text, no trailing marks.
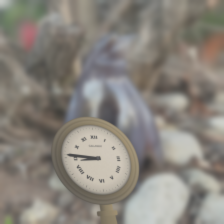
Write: 8,46
